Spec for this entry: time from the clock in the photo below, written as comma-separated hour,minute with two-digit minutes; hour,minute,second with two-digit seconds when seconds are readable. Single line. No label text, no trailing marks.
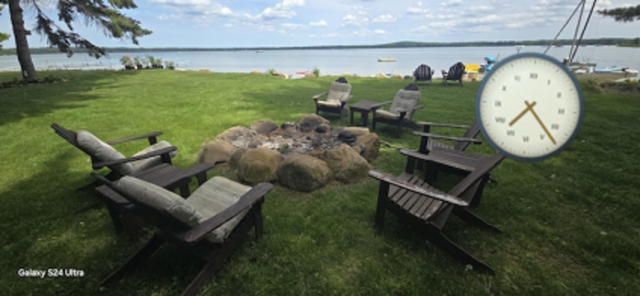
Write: 7,23
